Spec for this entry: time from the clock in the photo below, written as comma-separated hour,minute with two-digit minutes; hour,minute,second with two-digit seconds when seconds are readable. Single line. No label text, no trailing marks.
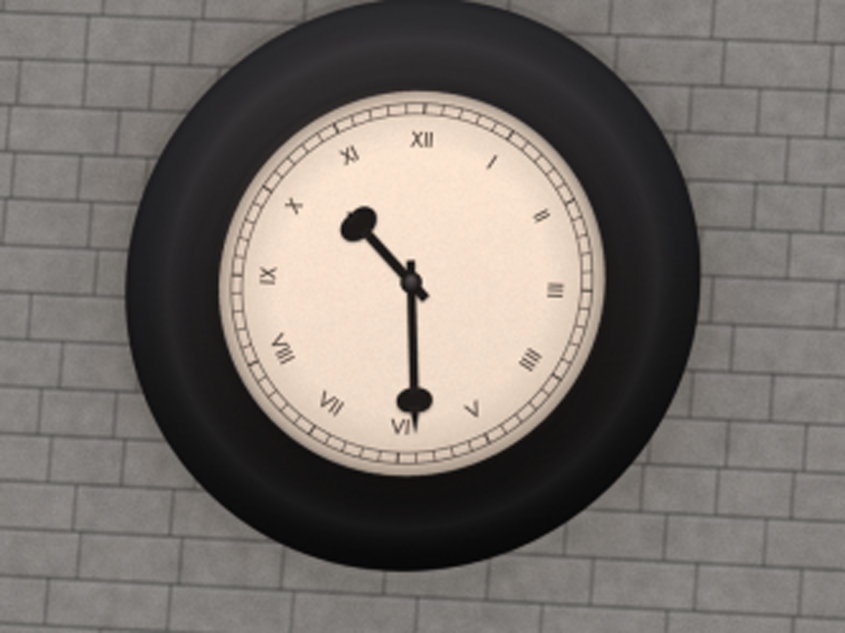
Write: 10,29
